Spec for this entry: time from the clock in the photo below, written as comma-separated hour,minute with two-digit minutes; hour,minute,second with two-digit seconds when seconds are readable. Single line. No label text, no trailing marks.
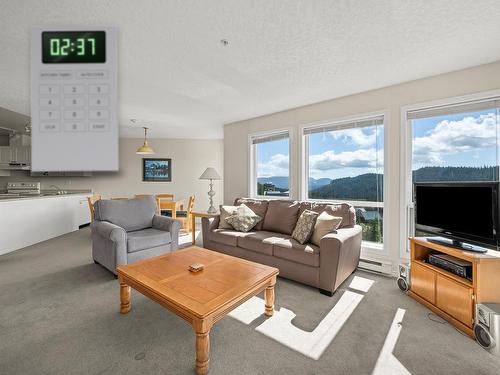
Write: 2,37
